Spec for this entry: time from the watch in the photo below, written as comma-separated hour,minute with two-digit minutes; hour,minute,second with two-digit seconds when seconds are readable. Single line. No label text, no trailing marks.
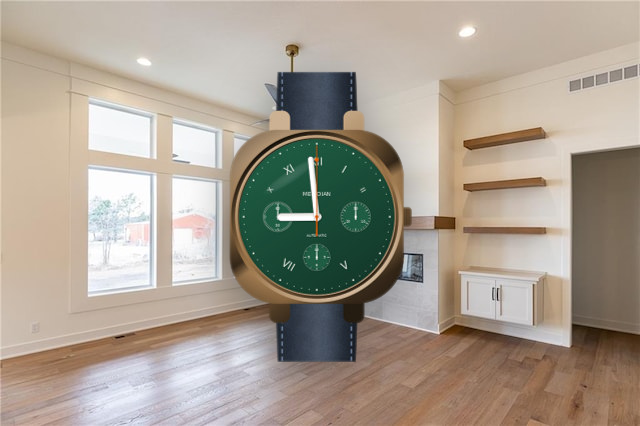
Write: 8,59
